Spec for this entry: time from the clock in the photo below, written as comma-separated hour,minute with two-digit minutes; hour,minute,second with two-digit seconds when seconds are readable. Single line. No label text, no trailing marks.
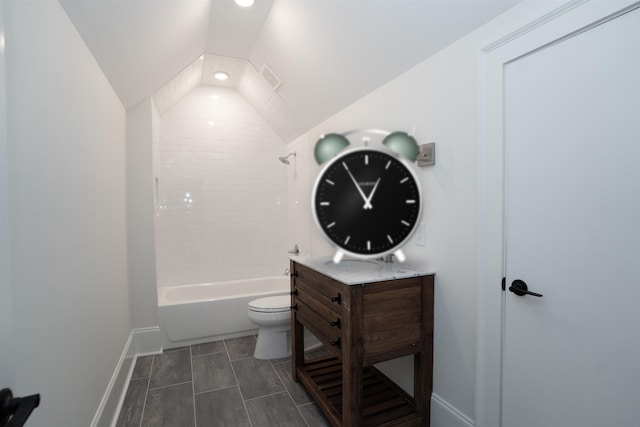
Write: 12,55
